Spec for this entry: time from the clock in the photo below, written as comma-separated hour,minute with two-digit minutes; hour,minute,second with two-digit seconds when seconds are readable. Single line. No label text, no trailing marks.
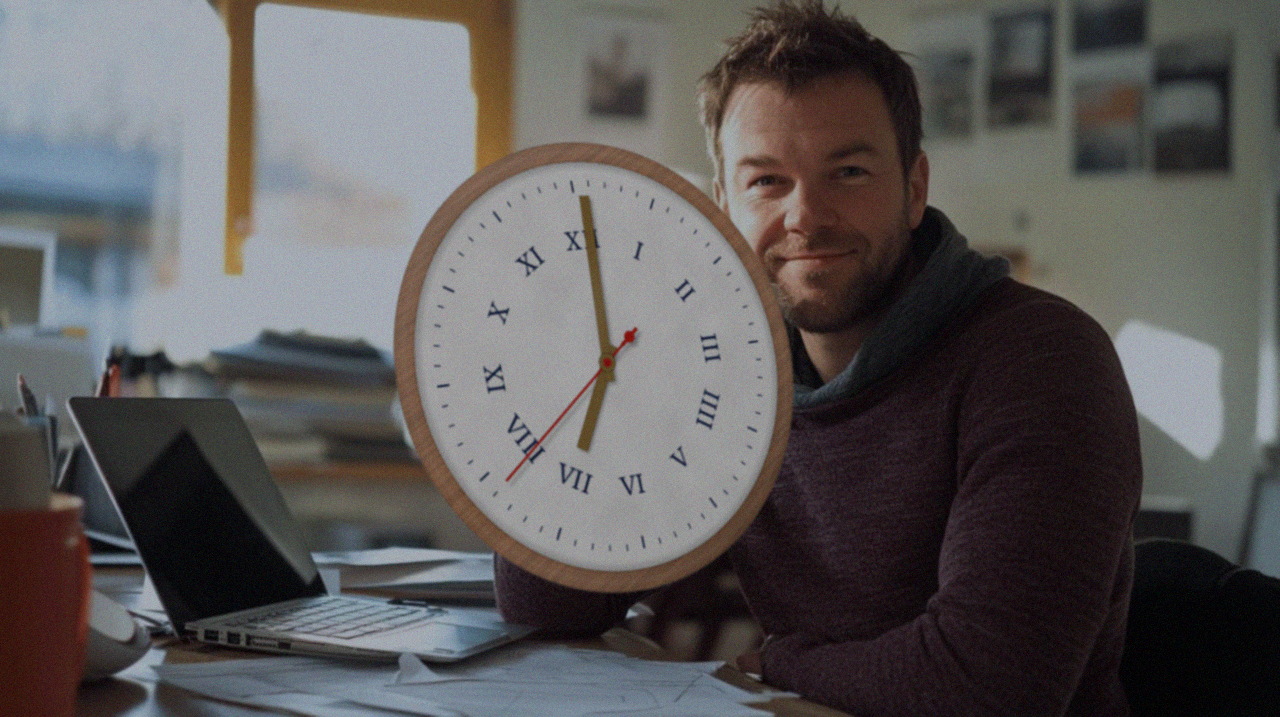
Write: 7,00,39
